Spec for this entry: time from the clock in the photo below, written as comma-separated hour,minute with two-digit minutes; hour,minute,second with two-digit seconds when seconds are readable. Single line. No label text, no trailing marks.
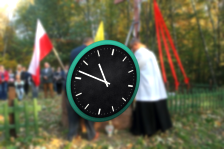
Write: 10,47
